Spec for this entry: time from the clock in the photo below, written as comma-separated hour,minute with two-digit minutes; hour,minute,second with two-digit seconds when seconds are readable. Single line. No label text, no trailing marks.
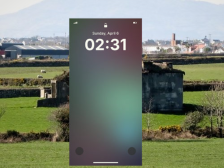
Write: 2,31
